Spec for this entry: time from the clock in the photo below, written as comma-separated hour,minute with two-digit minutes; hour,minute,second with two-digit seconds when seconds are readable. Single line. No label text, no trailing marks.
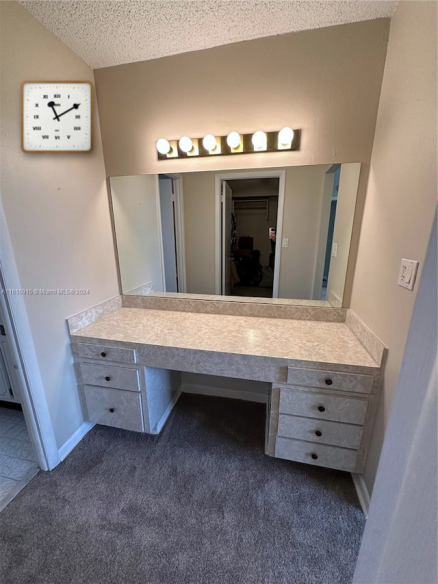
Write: 11,10
